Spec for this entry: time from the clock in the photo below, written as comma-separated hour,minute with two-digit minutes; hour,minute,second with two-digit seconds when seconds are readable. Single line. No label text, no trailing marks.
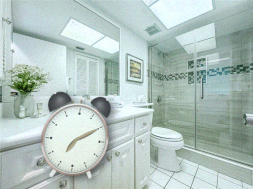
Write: 7,10
